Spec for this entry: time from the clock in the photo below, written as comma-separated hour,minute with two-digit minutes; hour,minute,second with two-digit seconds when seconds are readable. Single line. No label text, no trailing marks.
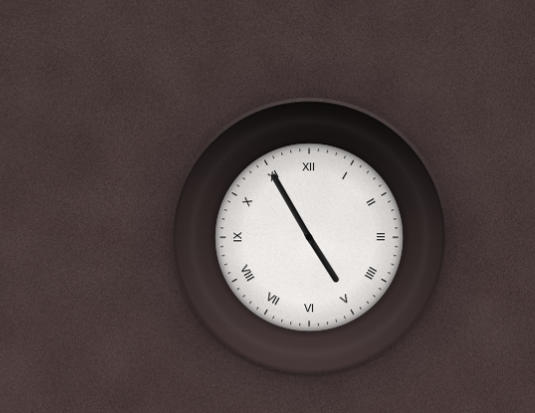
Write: 4,55
